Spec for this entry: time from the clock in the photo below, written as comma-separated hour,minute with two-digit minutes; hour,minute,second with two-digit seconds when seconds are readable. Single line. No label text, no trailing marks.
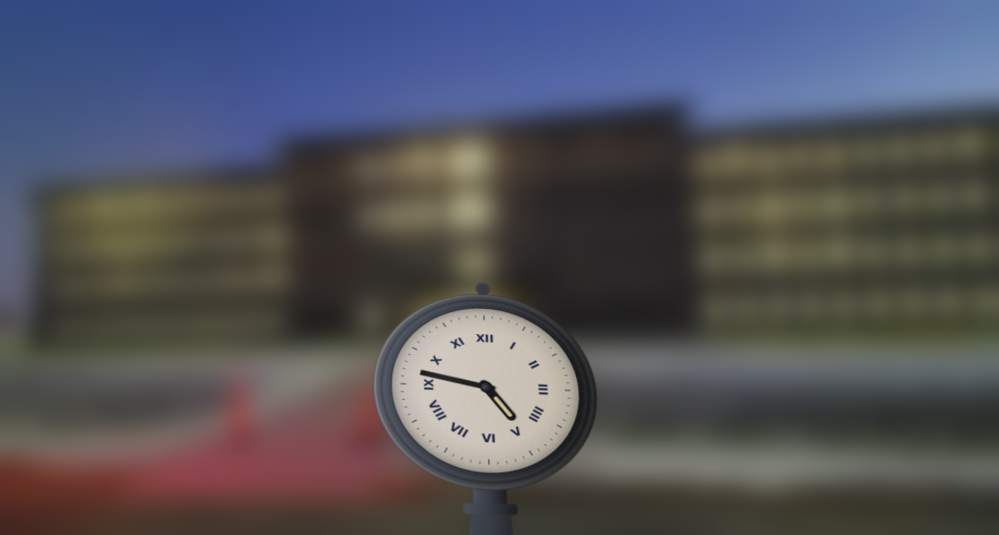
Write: 4,47
